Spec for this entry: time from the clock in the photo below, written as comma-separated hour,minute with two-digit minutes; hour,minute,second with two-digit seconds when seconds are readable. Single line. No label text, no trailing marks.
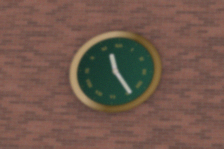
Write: 11,24
